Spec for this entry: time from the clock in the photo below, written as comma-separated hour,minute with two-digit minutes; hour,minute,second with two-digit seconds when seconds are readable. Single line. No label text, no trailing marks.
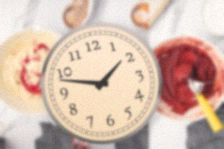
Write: 1,48
